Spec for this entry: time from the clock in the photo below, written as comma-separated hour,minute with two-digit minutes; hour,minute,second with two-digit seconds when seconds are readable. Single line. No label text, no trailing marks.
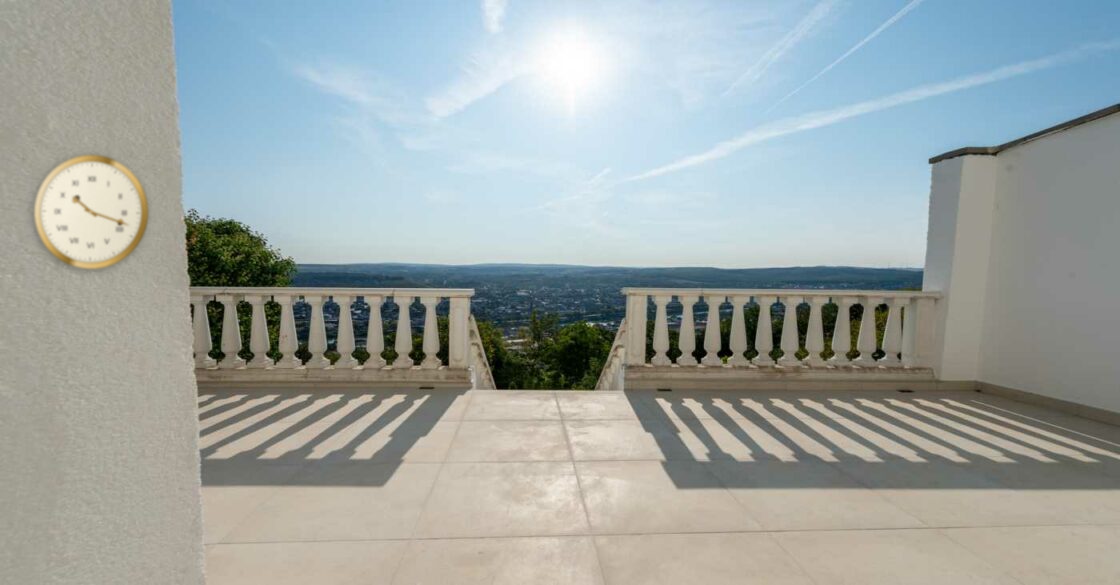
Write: 10,18
